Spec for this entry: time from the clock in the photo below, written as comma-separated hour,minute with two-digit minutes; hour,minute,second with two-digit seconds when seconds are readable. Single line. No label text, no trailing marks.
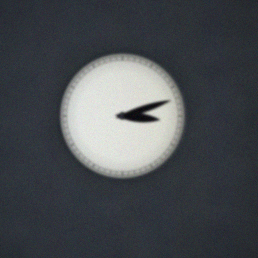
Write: 3,12
